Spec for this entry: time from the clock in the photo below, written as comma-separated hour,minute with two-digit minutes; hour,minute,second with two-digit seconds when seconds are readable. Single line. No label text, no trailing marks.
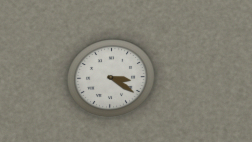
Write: 3,21
